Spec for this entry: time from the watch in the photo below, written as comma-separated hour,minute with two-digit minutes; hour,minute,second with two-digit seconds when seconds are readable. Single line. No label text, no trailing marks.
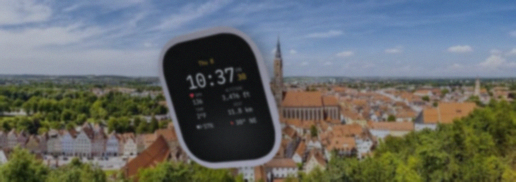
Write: 10,37
